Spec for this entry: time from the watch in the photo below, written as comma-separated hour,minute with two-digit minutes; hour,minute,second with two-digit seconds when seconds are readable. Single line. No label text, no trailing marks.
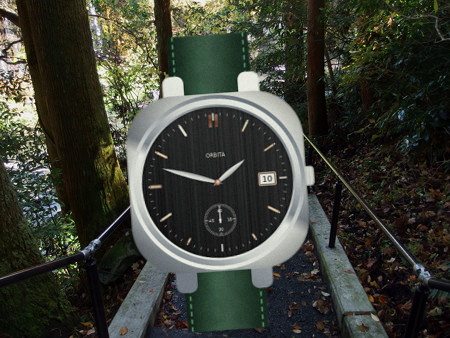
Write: 1,48
